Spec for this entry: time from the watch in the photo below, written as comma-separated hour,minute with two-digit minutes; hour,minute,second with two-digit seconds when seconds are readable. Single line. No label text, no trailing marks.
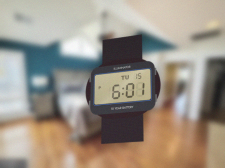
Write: 6,01
